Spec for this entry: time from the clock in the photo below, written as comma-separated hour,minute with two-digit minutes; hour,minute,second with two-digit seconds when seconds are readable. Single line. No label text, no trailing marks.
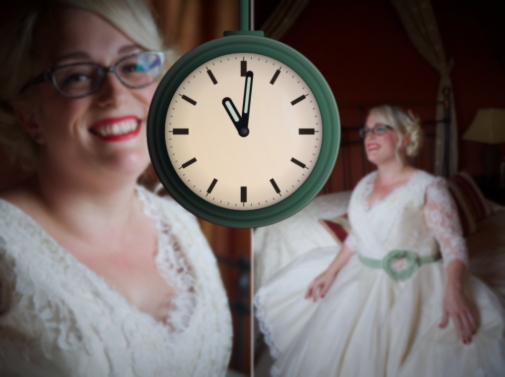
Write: 11,01
